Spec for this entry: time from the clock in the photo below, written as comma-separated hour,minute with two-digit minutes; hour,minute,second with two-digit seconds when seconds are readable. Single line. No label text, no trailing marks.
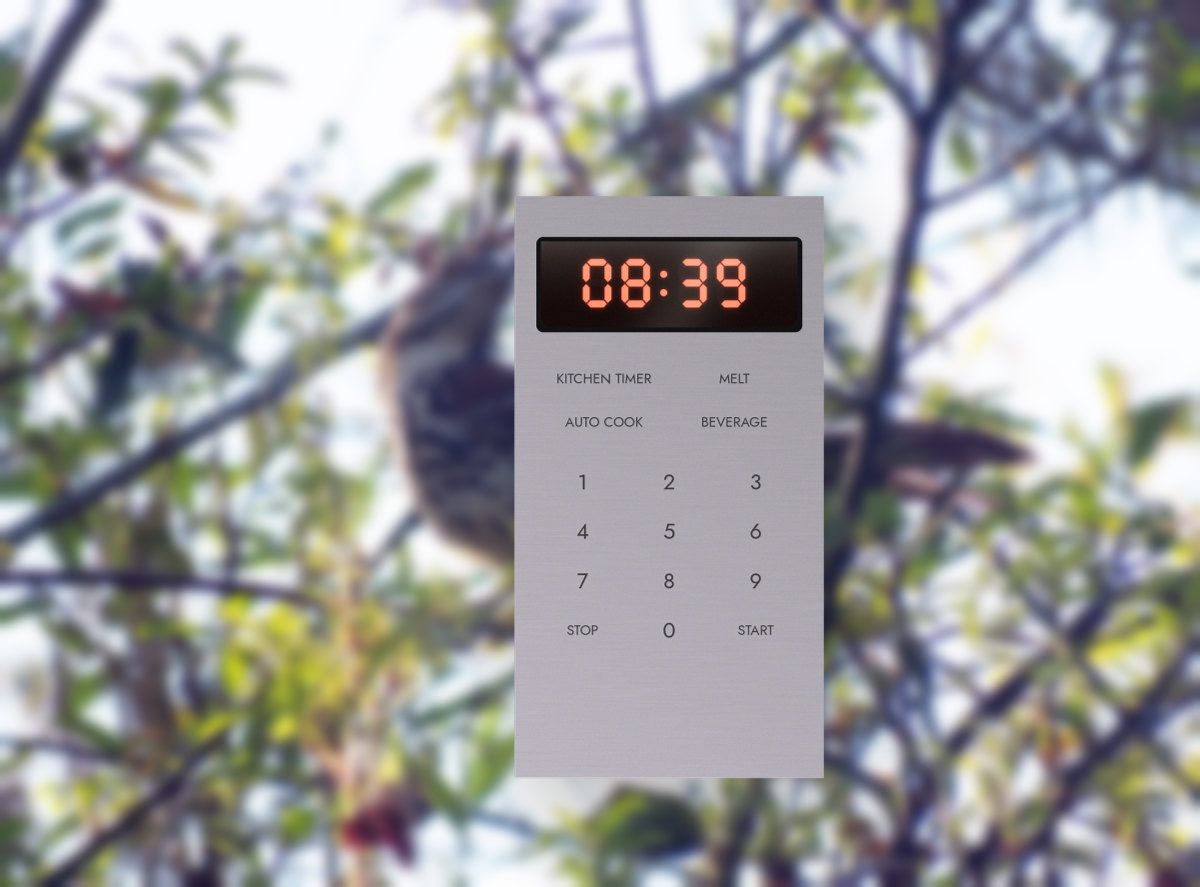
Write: 8,39
